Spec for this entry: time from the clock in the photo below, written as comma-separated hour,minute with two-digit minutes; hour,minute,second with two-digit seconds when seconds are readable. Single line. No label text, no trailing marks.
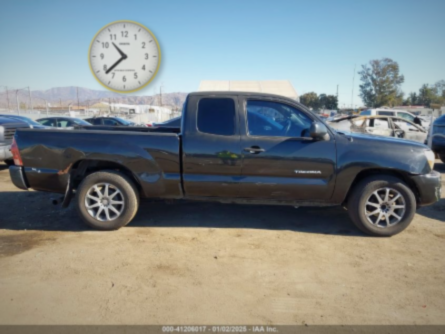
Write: 10,38
